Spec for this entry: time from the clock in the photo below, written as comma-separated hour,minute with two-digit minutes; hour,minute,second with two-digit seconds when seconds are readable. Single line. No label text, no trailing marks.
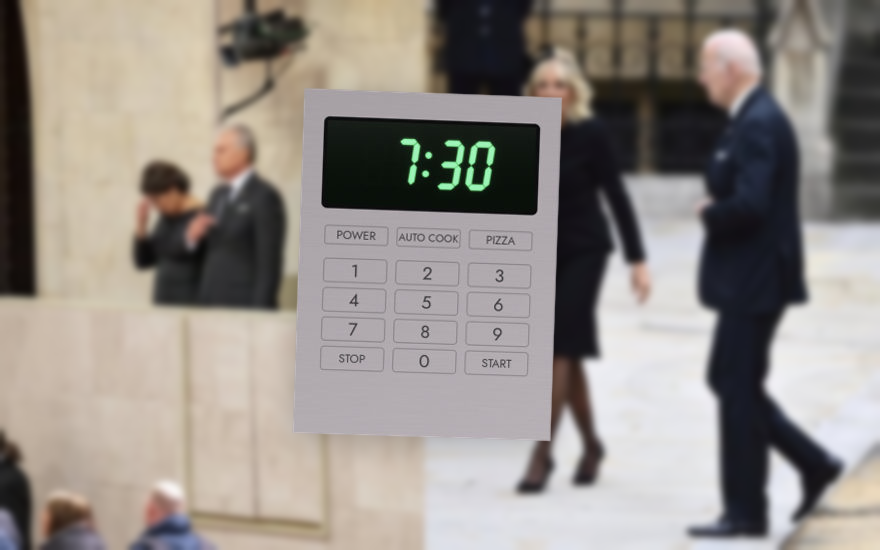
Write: 7,30
